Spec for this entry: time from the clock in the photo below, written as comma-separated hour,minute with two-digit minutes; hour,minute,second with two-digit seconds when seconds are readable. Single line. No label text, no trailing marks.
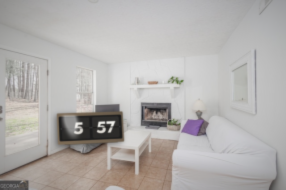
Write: 5,57
